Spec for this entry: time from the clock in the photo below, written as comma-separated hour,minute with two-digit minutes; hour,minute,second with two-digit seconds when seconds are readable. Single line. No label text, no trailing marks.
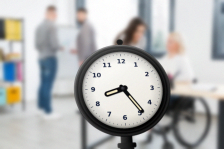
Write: 8,24
